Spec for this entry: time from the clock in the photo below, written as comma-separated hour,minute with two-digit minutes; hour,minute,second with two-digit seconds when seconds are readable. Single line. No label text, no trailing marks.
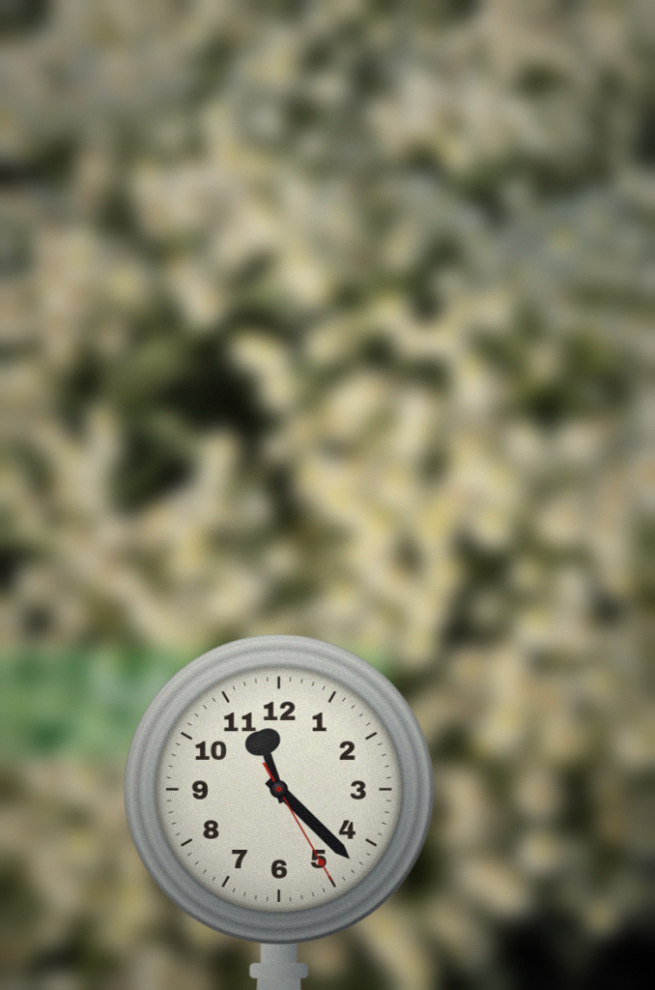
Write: 11,22,25
